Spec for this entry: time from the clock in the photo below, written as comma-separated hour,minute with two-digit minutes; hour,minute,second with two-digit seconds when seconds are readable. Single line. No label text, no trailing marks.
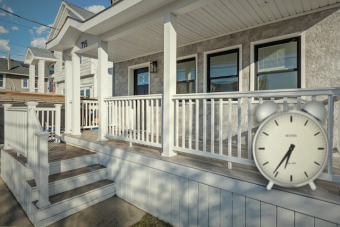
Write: 6,36
